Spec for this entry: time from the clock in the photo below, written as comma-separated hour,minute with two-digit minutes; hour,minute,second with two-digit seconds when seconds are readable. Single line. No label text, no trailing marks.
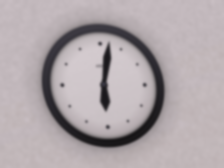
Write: 6,02
